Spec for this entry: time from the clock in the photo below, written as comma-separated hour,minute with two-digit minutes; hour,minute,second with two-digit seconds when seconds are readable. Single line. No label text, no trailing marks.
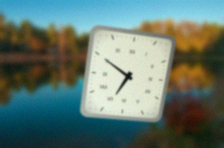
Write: 6,50
